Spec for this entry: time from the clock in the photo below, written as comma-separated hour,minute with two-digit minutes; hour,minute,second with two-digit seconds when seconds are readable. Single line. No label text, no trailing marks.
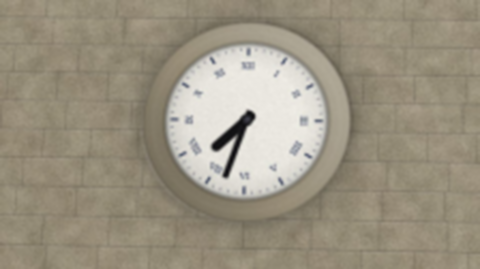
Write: 7,33
